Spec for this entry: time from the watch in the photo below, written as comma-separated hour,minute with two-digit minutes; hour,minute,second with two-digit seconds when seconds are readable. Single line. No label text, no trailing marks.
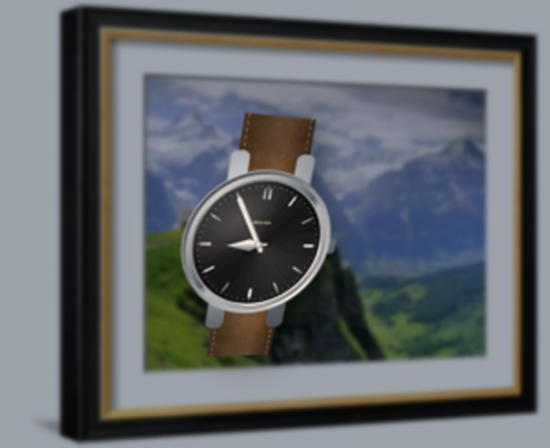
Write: 8,55
